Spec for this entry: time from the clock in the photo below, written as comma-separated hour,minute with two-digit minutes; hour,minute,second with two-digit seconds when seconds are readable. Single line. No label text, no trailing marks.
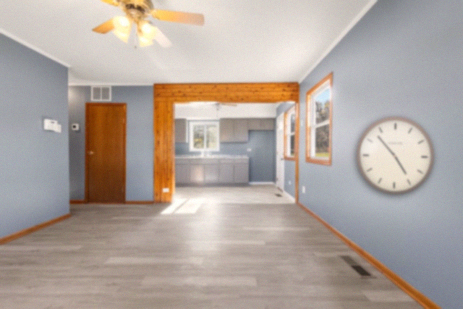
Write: 4,53
